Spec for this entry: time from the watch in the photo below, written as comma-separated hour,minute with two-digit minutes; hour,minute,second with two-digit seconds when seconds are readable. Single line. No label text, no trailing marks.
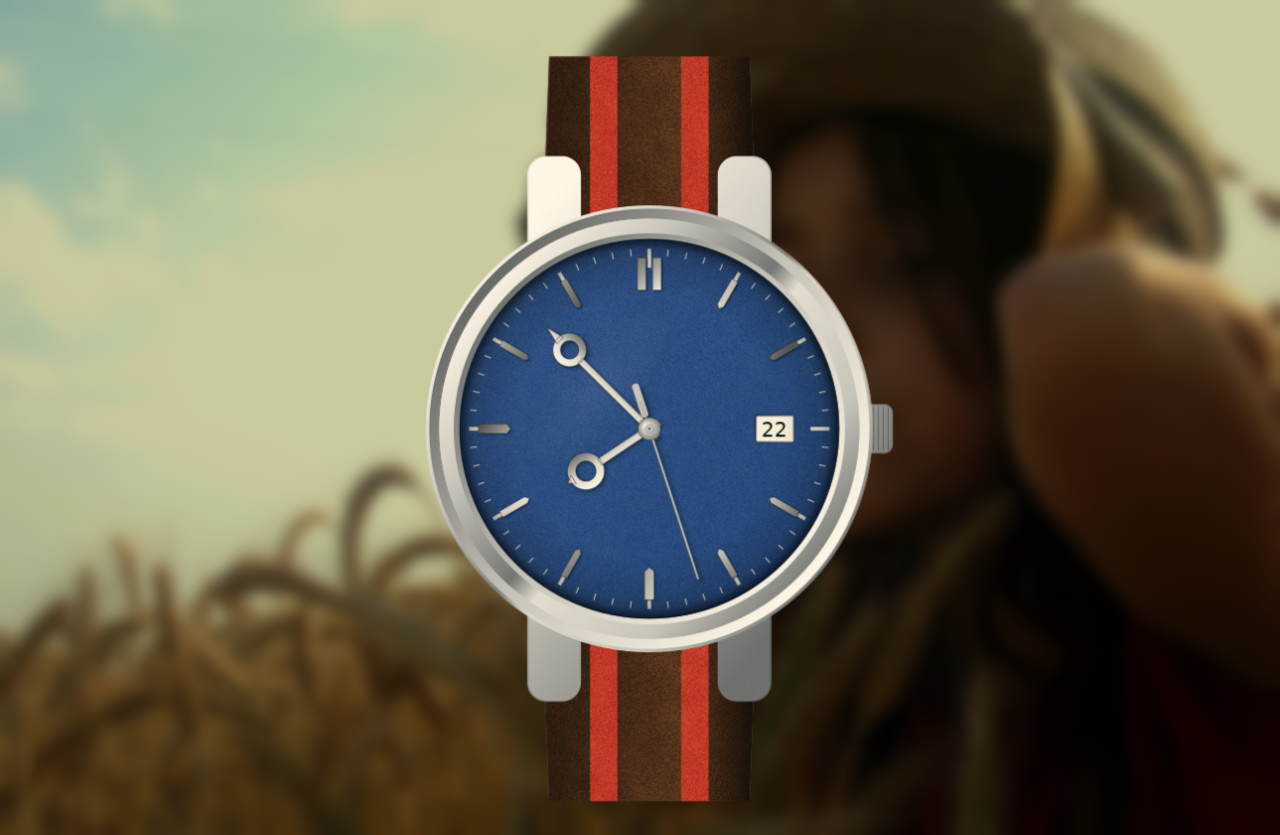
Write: 7,52,27
